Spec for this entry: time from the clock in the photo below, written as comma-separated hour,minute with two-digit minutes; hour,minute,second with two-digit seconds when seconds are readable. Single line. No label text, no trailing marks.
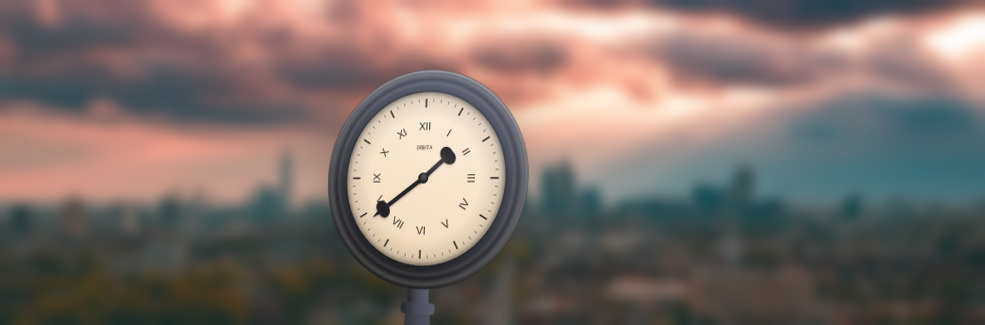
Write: 1,39
